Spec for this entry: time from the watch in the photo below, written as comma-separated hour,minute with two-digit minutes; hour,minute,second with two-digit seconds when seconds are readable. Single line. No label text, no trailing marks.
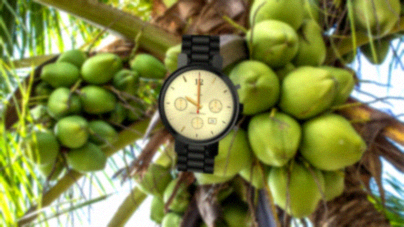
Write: 10,00
